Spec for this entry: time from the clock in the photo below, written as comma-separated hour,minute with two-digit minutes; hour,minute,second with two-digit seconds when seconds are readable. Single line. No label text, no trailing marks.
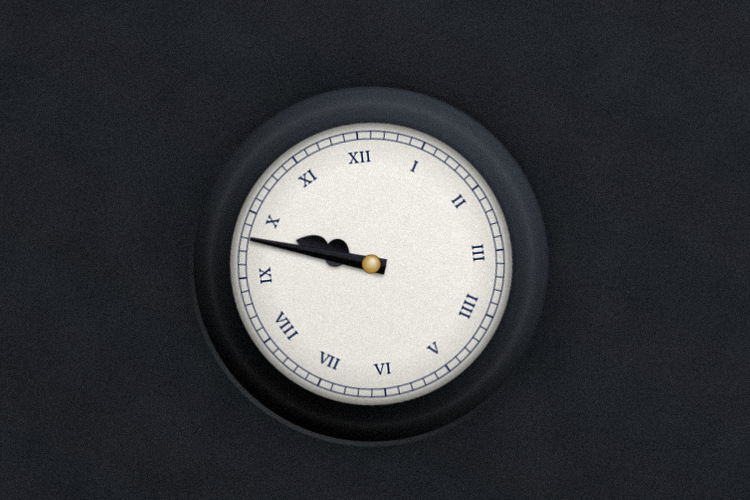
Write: 9,48
